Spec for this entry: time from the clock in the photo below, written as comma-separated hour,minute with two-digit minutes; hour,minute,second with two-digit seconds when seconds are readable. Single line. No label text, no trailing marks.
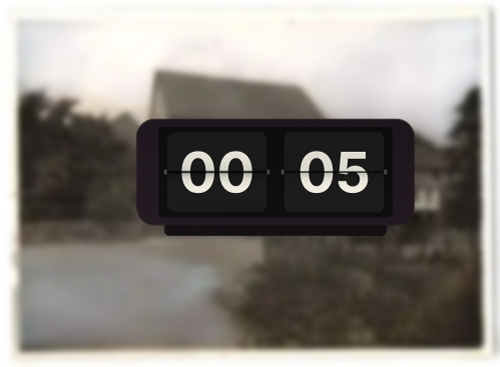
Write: 0,05
